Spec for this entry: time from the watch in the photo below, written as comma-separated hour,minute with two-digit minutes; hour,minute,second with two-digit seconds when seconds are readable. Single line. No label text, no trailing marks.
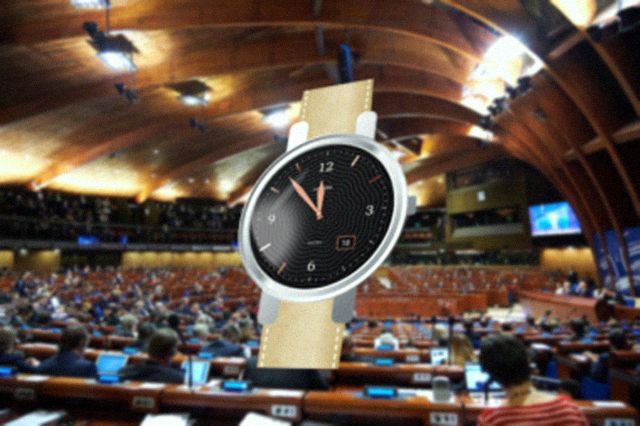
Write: 11,53
